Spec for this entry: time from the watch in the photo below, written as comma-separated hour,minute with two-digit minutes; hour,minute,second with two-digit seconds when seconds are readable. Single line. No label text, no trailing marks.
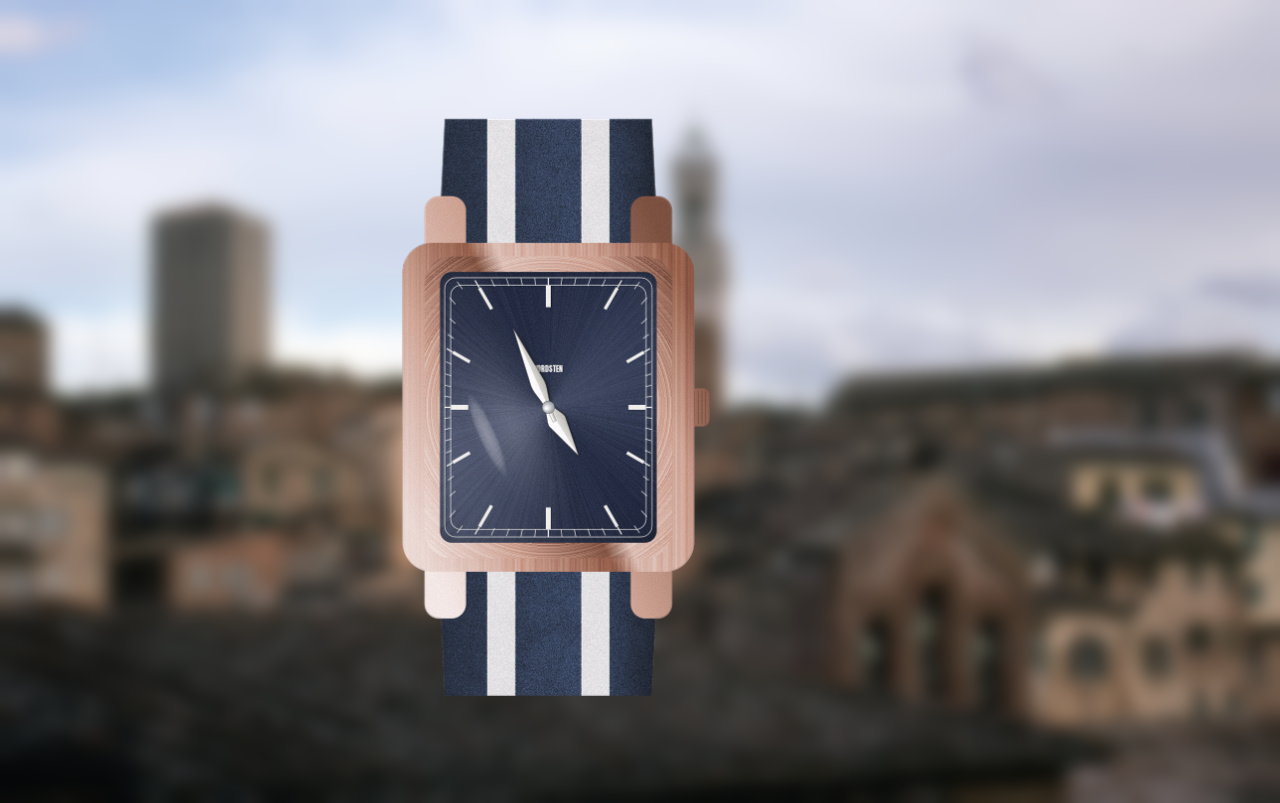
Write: 4,56
